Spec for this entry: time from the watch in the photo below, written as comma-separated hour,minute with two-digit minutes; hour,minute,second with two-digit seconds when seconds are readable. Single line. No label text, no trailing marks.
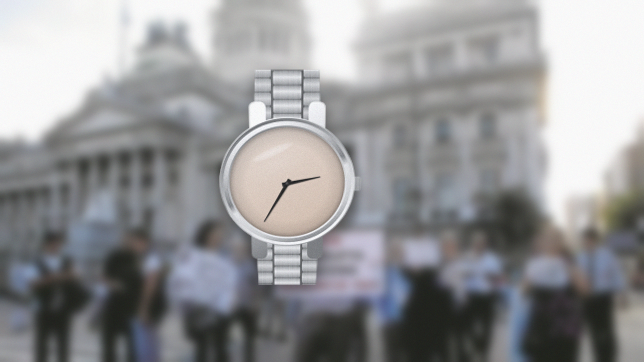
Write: 2,35
